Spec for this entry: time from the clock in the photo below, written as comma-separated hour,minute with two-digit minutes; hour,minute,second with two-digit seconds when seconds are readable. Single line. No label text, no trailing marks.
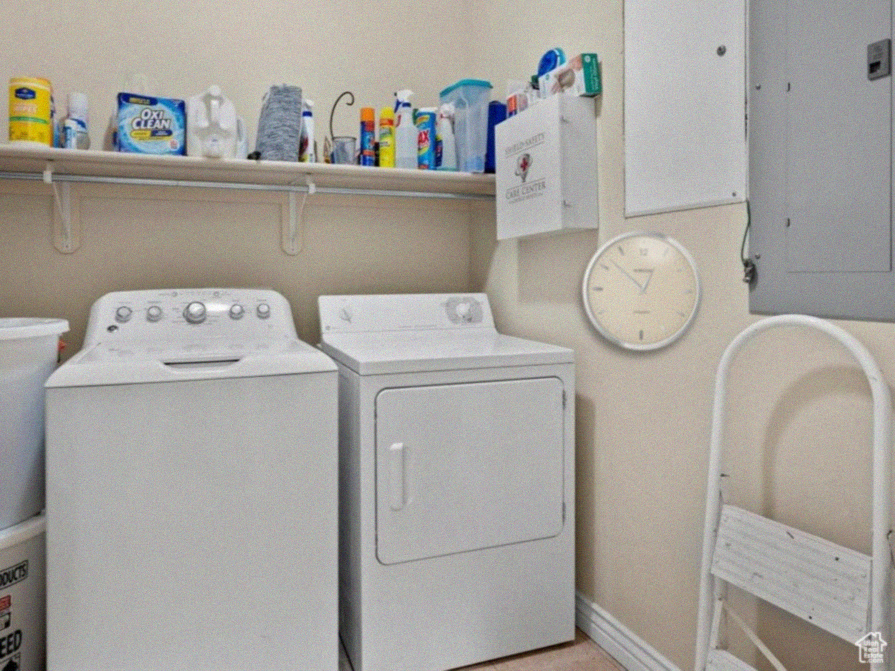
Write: 12,52
